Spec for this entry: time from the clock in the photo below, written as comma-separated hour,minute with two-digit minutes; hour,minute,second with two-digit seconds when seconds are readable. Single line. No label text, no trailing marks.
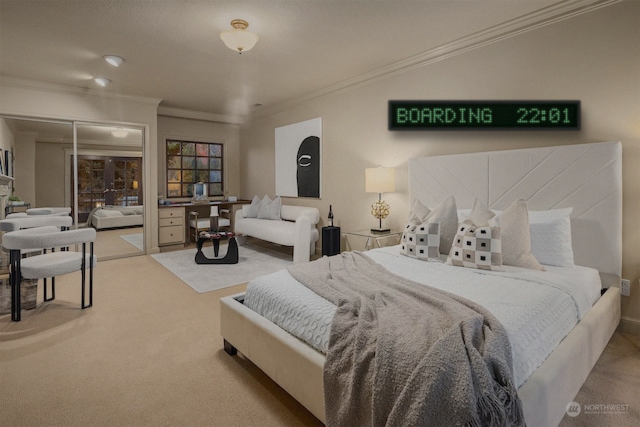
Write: 22,01
